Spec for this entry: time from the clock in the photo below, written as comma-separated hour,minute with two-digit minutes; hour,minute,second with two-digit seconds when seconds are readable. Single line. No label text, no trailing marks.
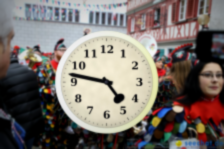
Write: 4,47
